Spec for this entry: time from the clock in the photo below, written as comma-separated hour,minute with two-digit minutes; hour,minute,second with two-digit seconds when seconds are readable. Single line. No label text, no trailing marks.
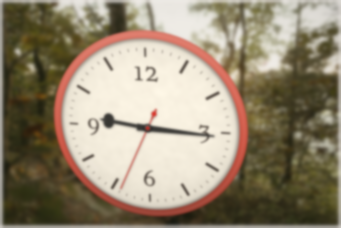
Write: 9,15,34
